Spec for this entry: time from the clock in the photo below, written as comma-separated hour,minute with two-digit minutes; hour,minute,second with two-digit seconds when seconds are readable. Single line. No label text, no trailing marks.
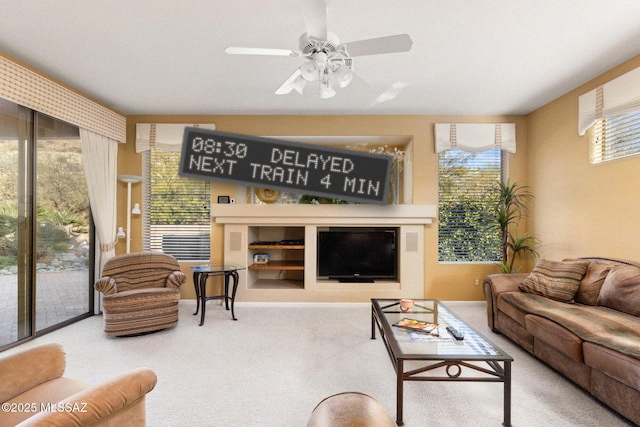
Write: 8,30
